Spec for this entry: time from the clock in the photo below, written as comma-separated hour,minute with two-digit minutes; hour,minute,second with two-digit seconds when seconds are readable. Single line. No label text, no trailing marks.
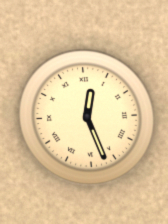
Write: 12,27
